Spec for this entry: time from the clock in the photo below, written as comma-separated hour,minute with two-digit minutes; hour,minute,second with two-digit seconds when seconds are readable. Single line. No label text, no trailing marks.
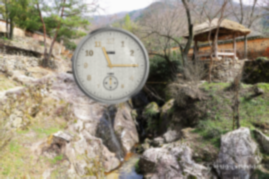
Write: 11,15
